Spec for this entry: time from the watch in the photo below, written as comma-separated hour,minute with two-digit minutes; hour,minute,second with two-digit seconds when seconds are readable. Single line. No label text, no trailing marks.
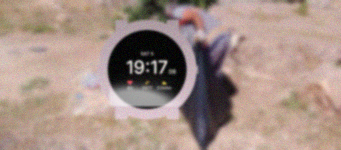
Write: 19,17
